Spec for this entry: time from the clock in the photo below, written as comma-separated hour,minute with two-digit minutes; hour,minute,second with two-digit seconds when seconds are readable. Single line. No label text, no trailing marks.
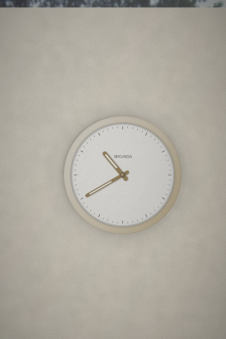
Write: 10,40
